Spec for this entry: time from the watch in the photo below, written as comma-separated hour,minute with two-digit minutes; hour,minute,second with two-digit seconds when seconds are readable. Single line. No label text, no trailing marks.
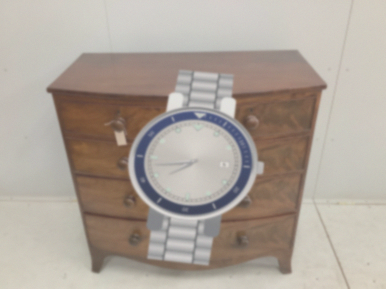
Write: 7,43
